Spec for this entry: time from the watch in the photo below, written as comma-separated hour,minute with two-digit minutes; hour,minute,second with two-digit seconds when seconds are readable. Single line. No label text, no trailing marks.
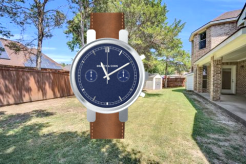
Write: 11,10
